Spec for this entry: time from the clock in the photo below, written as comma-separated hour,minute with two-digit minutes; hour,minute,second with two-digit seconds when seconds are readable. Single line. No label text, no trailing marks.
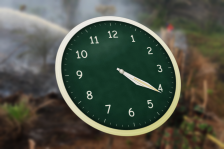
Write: 4,21
